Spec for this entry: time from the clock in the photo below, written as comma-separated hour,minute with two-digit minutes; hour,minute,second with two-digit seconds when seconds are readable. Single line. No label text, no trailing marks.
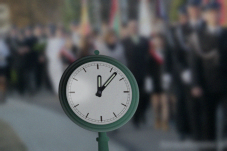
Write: 12,07
